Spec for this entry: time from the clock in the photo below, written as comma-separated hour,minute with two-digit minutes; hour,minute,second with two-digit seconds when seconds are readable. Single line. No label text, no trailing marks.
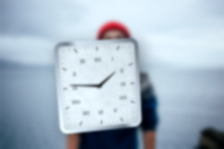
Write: 1,46
